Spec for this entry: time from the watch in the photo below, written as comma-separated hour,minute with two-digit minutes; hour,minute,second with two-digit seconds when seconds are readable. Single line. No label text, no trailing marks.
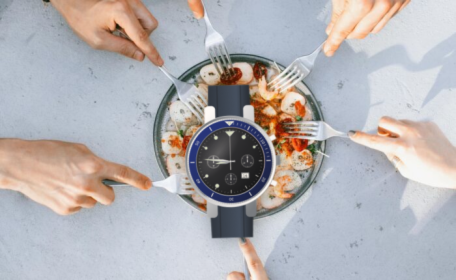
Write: 8,46
